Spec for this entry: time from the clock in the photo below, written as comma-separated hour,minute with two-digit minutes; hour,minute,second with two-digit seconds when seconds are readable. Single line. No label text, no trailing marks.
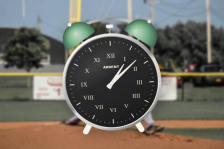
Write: 1,08
